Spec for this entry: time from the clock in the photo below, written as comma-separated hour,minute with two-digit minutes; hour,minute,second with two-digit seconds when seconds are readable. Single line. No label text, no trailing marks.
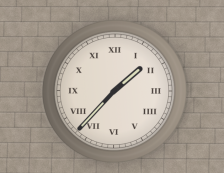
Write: 1,37
